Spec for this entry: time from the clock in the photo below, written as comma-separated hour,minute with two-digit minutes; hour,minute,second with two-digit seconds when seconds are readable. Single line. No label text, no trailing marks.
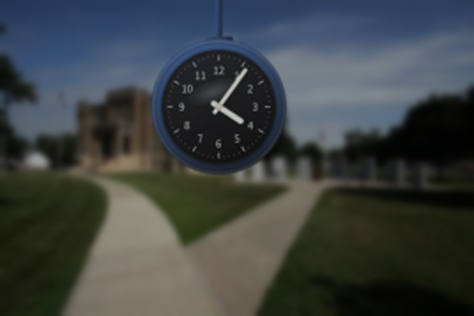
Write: 4,06
